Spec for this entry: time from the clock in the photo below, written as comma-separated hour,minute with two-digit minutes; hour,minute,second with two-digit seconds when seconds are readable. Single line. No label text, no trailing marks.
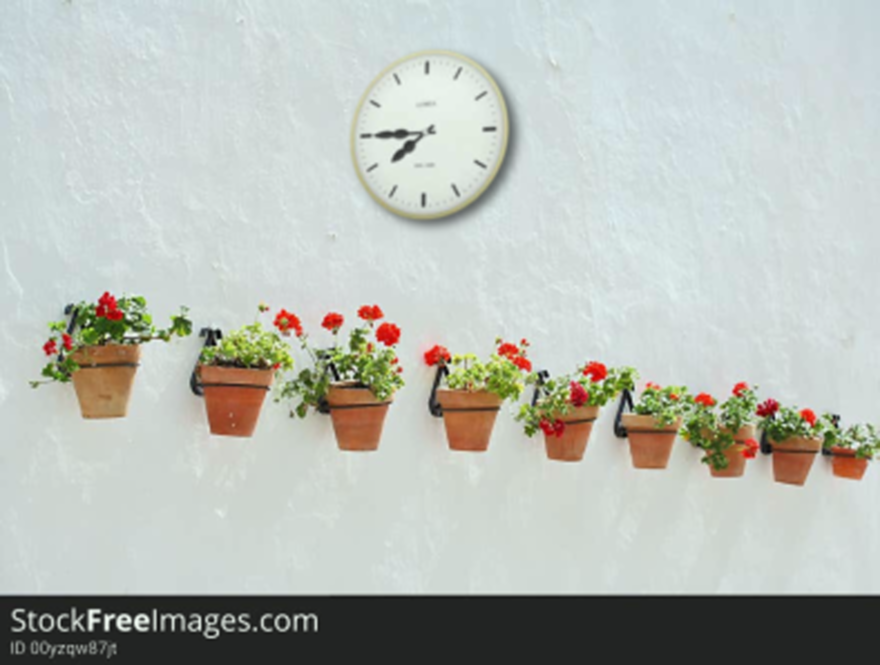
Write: 7,45
